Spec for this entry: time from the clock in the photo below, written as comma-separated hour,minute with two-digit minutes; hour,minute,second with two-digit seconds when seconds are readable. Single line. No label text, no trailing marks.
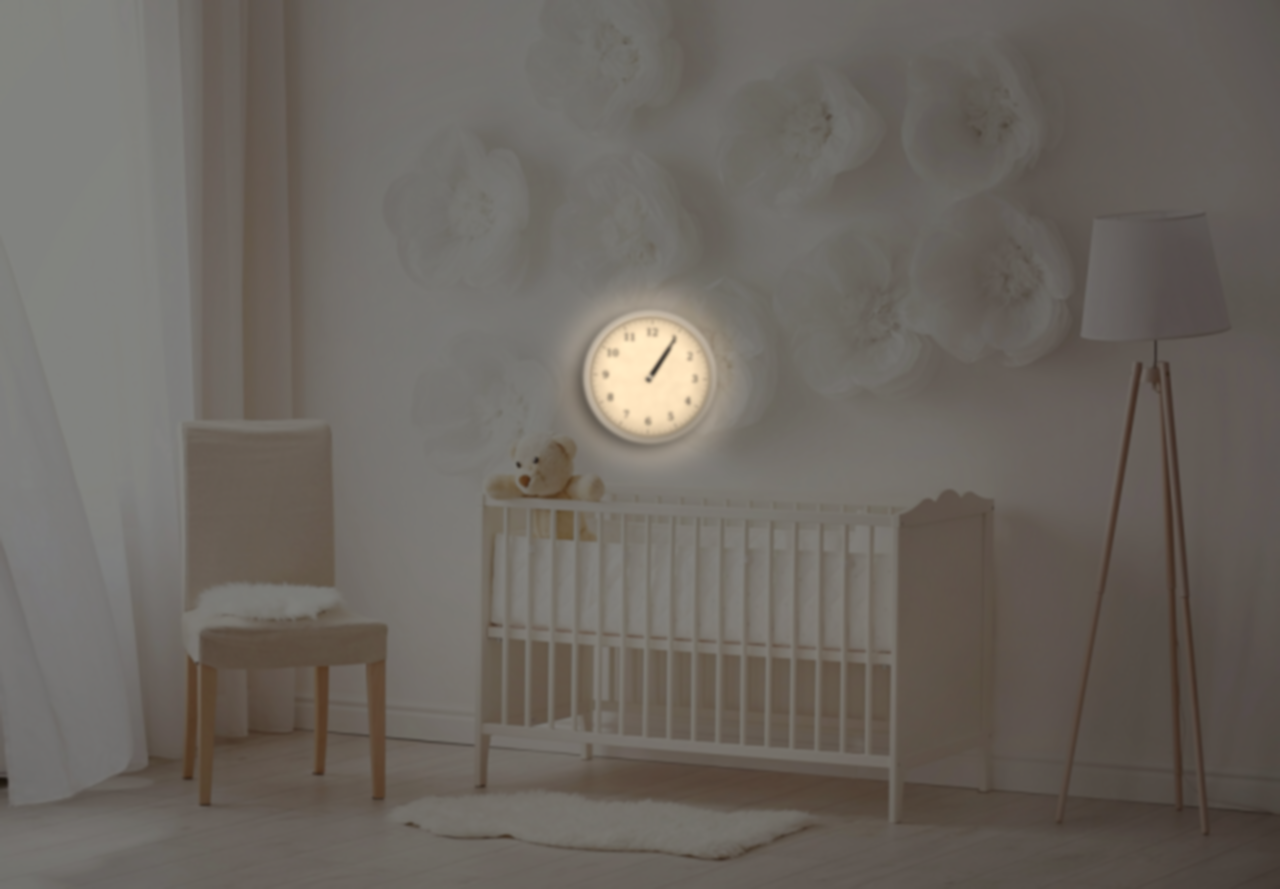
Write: 1,05
